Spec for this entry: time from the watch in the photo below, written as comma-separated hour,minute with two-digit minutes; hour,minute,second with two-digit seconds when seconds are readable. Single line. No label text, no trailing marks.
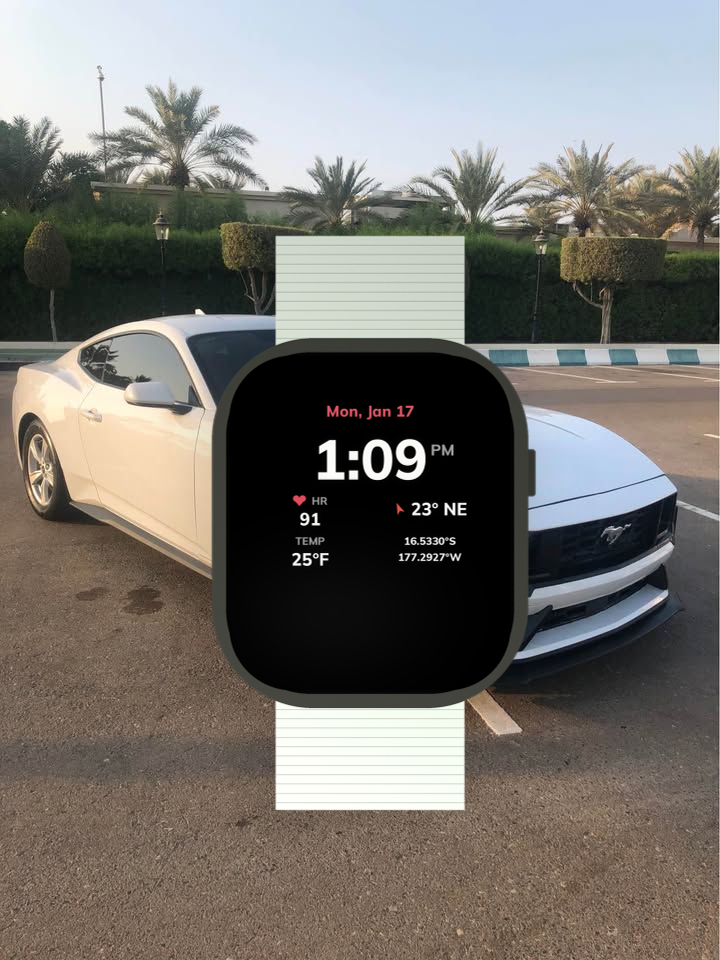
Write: 1,09
